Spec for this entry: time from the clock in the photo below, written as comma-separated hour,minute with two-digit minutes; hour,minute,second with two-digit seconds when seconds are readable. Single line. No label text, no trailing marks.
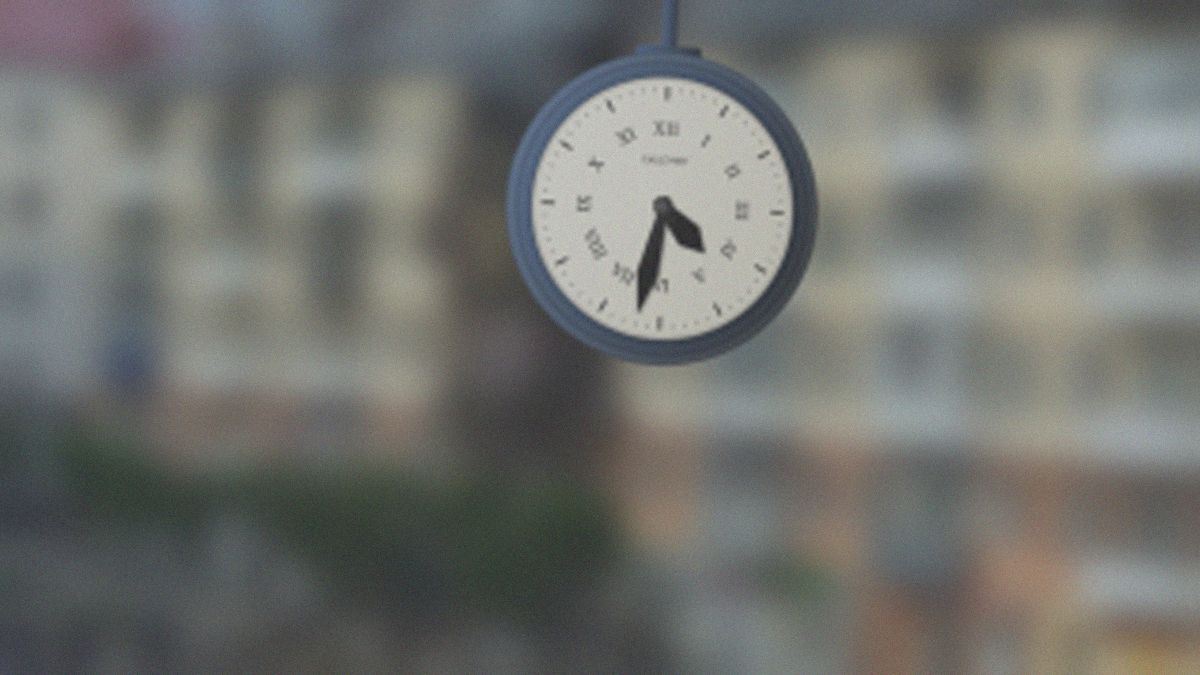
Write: 4,32
